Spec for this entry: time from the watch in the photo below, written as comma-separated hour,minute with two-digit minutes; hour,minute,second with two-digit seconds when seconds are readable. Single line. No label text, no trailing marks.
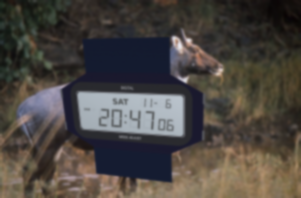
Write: 20,47,06
